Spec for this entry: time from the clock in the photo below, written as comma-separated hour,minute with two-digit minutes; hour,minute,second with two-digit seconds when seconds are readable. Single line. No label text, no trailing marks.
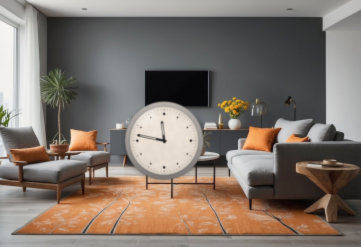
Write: 11,47
